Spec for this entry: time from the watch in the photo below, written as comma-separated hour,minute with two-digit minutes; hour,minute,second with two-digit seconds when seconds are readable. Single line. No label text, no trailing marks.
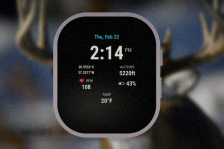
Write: 2,14
